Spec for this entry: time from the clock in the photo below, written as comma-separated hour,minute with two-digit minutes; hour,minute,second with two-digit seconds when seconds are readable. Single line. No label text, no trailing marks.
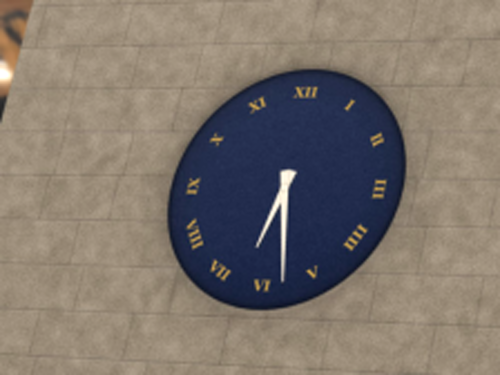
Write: 6,28
